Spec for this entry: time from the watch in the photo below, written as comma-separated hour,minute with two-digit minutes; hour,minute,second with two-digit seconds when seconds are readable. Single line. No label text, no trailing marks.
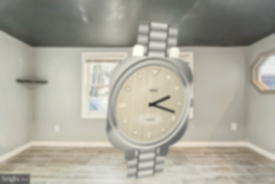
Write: 2,18
